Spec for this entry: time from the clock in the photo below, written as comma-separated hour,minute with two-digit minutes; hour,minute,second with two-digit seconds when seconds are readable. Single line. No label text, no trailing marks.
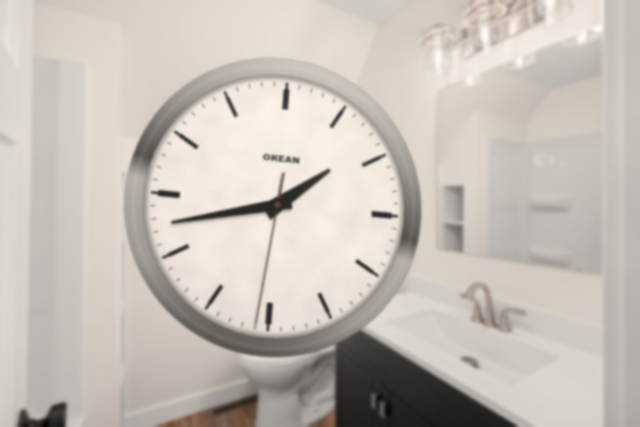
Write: 1,42,31
